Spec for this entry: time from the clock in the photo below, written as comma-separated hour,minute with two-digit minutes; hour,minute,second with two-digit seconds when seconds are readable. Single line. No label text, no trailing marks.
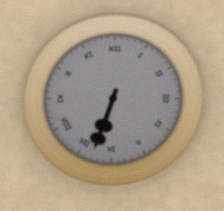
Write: 6,33
